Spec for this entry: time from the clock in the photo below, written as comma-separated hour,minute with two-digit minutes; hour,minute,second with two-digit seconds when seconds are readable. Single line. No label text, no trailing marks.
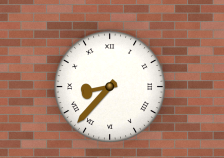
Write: 8,37
